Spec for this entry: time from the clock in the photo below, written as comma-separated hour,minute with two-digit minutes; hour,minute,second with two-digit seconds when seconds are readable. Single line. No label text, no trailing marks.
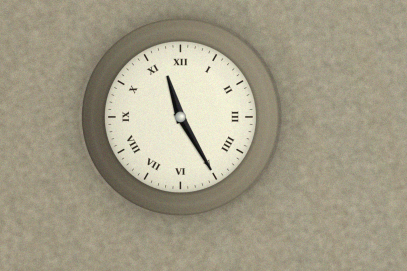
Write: 11,25
